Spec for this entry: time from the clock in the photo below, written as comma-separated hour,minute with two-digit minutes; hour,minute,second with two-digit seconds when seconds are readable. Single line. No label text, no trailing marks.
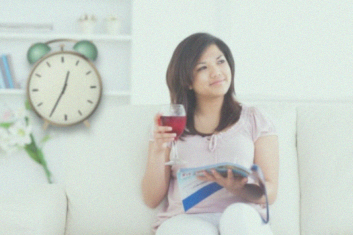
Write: 12,35
